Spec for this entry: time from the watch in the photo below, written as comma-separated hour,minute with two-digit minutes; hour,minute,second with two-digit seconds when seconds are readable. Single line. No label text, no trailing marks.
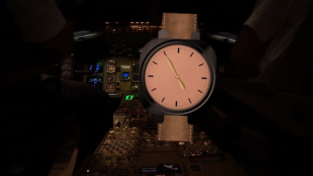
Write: 4,55
